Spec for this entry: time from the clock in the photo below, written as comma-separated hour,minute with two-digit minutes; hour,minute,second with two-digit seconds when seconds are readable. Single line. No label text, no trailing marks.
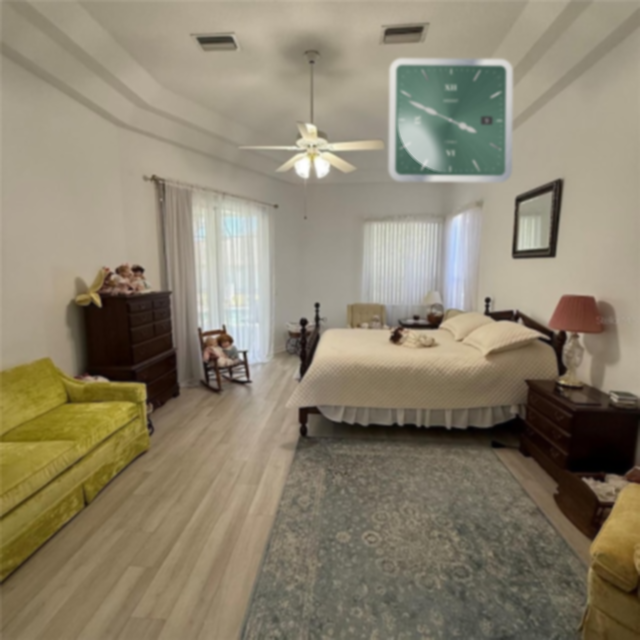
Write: 3,49
